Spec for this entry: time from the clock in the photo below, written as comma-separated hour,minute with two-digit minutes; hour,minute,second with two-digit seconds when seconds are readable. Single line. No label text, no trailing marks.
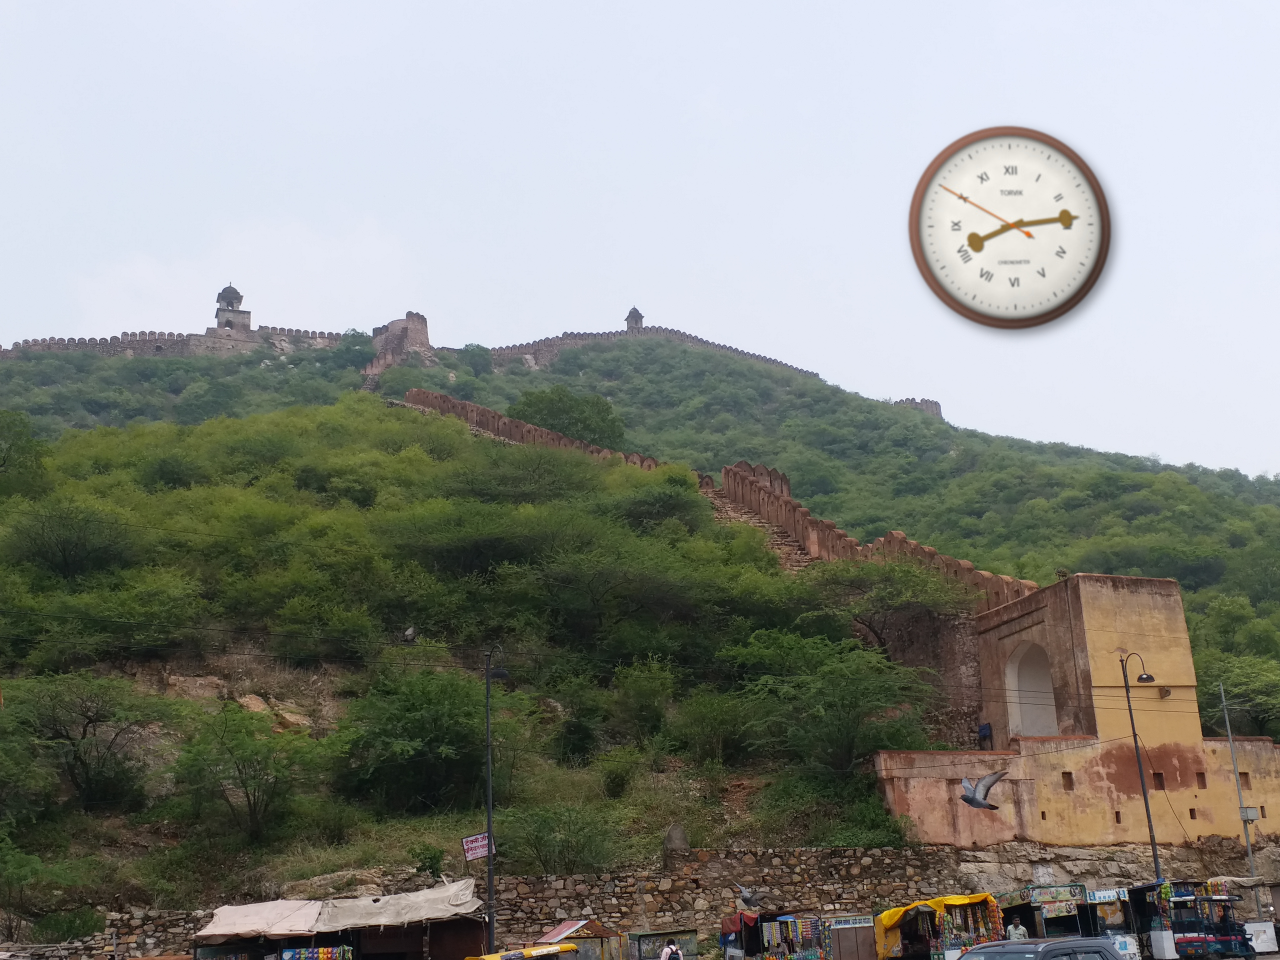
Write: 8,13,50
